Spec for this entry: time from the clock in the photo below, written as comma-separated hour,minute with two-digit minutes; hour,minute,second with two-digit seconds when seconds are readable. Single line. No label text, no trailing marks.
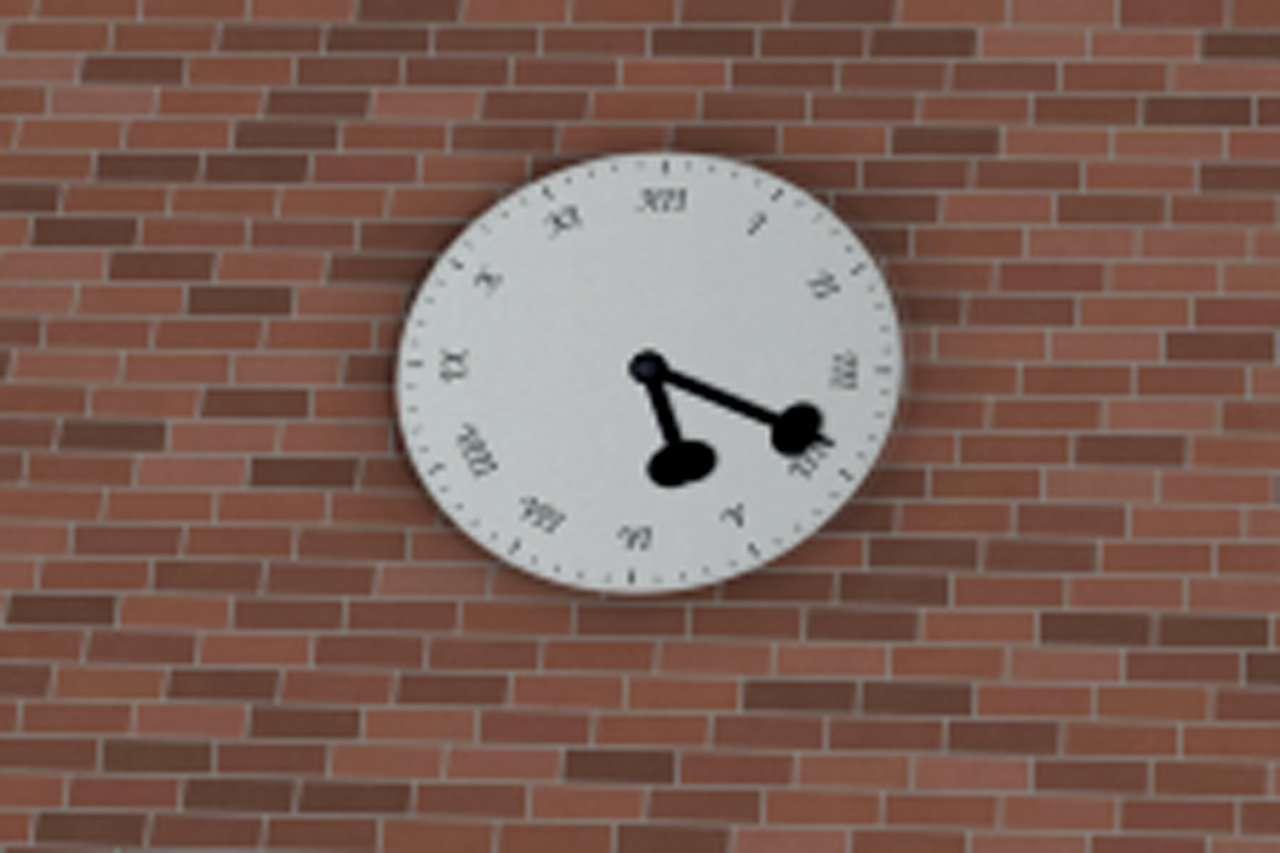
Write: 5,19
